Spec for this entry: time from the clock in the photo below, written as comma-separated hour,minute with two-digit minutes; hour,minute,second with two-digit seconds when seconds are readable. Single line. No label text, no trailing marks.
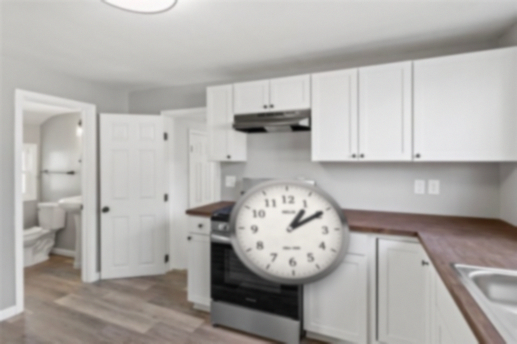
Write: 1,10
